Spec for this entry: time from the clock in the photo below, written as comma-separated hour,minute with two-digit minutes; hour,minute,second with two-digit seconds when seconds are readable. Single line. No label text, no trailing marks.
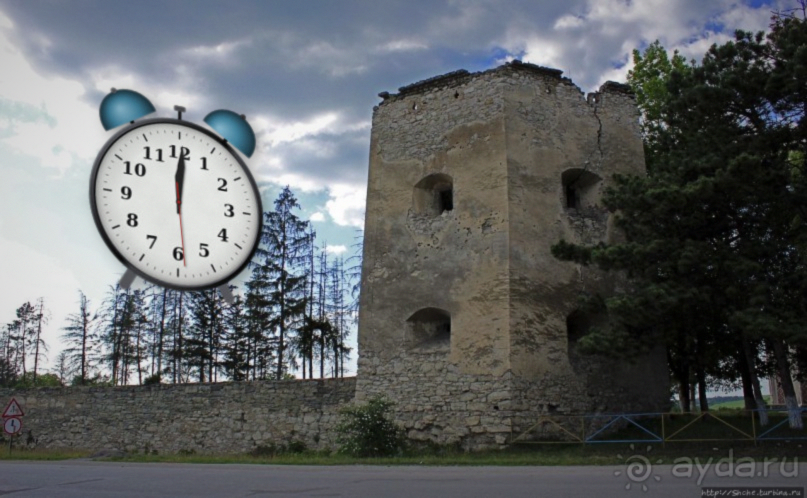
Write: 12,00,29
